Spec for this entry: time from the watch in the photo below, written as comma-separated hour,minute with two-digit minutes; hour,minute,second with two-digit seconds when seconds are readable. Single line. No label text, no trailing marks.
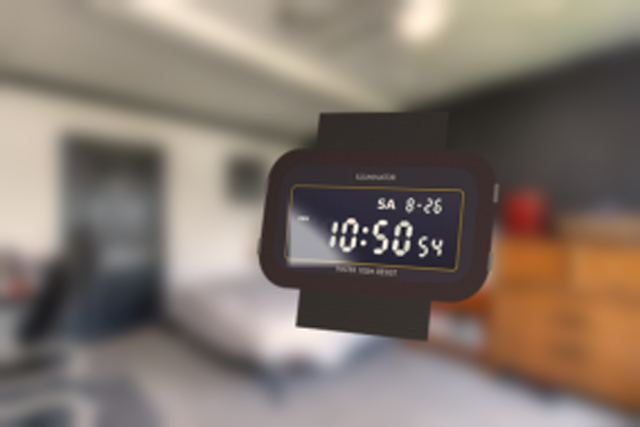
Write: 10,50,54
